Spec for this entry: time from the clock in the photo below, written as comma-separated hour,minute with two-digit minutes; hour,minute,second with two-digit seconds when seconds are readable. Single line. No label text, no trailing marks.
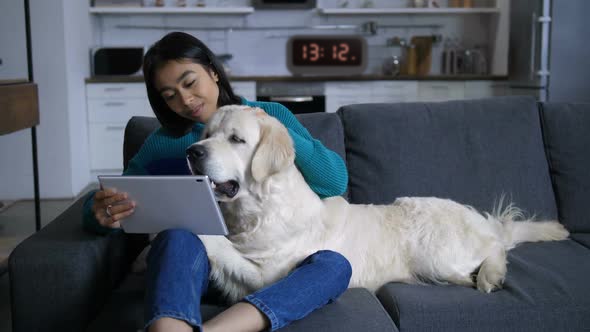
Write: 13,12
